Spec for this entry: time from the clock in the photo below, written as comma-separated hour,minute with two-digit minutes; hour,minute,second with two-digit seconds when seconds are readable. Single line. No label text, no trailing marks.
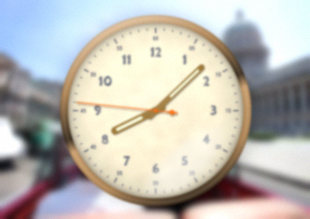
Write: 8,07,46
